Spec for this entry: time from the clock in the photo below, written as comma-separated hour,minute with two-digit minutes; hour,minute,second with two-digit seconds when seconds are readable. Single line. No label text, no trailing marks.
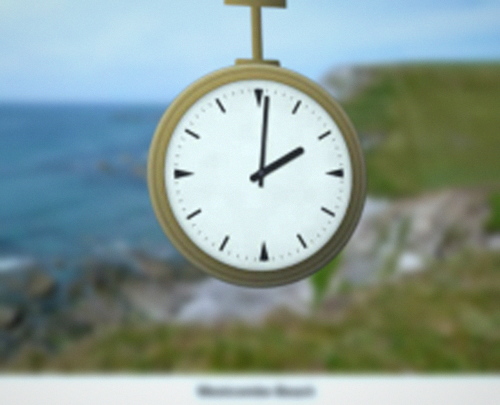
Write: 2,01
